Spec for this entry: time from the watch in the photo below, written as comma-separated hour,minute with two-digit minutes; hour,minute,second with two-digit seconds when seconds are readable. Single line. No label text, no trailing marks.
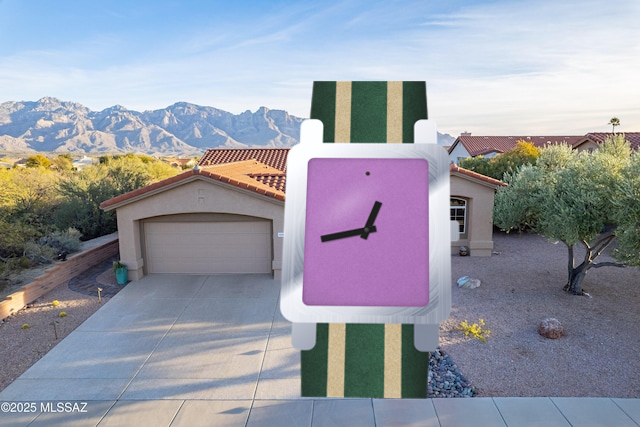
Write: 12,43
